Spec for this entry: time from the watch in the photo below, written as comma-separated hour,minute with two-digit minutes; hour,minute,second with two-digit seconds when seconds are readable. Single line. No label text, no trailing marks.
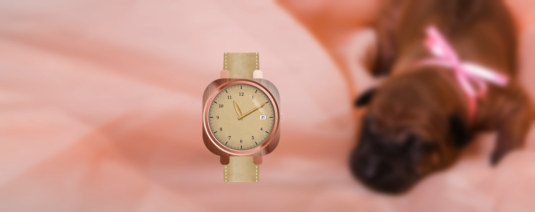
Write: 11,10
